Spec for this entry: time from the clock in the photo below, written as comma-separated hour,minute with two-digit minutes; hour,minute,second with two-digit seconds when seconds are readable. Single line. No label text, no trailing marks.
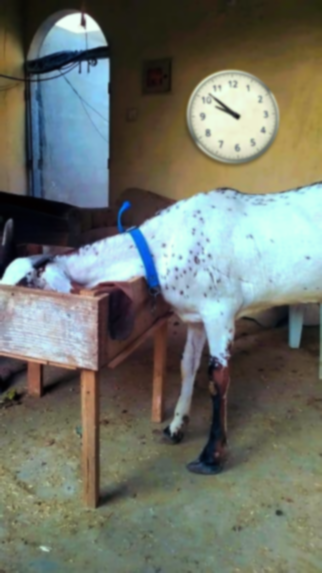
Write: 9,52
